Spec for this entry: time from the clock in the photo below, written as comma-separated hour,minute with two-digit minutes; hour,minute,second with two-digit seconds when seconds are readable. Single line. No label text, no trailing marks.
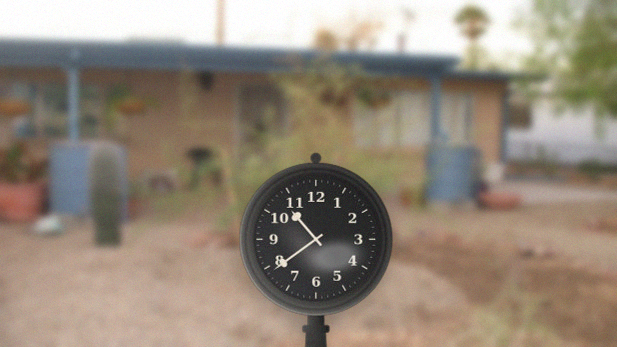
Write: 10,39
